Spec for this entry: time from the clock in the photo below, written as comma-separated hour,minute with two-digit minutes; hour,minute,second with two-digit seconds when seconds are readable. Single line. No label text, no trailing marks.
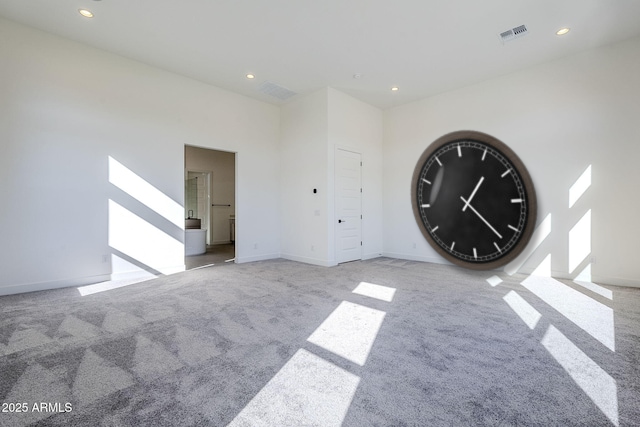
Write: 1,23
